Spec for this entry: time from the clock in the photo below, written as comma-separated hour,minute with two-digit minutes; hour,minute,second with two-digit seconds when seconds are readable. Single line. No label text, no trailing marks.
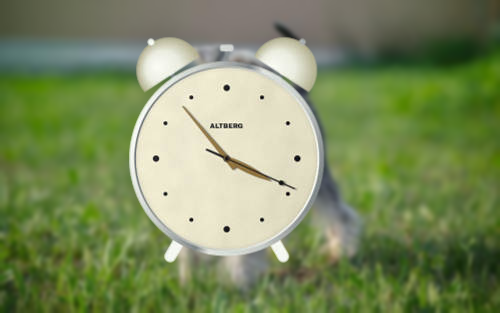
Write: 3,53,19
